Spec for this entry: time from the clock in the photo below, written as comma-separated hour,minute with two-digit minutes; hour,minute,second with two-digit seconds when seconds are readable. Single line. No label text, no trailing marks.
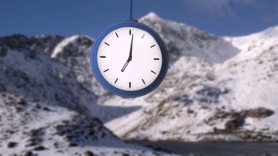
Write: 7,01
